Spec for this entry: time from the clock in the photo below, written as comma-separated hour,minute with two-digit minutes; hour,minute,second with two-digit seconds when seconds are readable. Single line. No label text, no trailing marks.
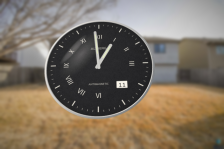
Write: 12,59
